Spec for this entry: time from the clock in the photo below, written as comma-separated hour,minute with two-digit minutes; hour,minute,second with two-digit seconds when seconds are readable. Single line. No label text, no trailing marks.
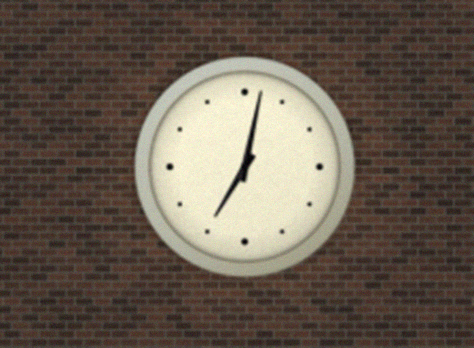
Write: 7,02
